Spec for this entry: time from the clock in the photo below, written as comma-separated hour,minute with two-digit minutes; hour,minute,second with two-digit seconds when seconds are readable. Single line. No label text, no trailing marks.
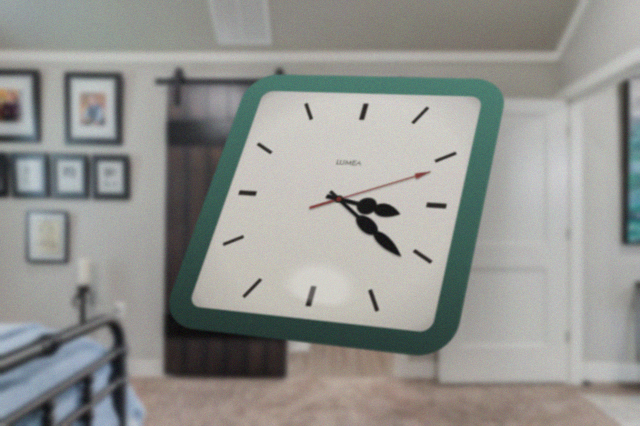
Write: 3,21,11
